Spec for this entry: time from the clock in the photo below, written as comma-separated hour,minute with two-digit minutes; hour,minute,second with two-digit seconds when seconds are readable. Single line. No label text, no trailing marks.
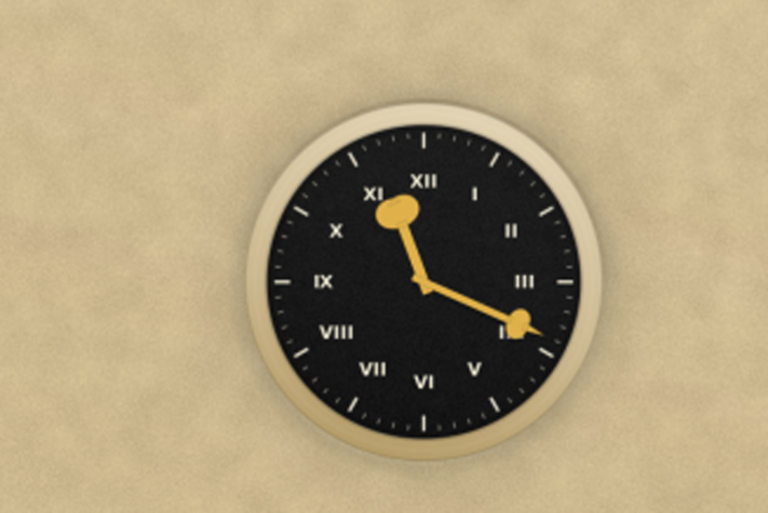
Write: 11,19
